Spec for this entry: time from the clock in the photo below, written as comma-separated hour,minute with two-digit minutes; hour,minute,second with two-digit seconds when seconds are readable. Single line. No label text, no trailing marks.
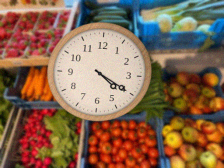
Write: 4,20
